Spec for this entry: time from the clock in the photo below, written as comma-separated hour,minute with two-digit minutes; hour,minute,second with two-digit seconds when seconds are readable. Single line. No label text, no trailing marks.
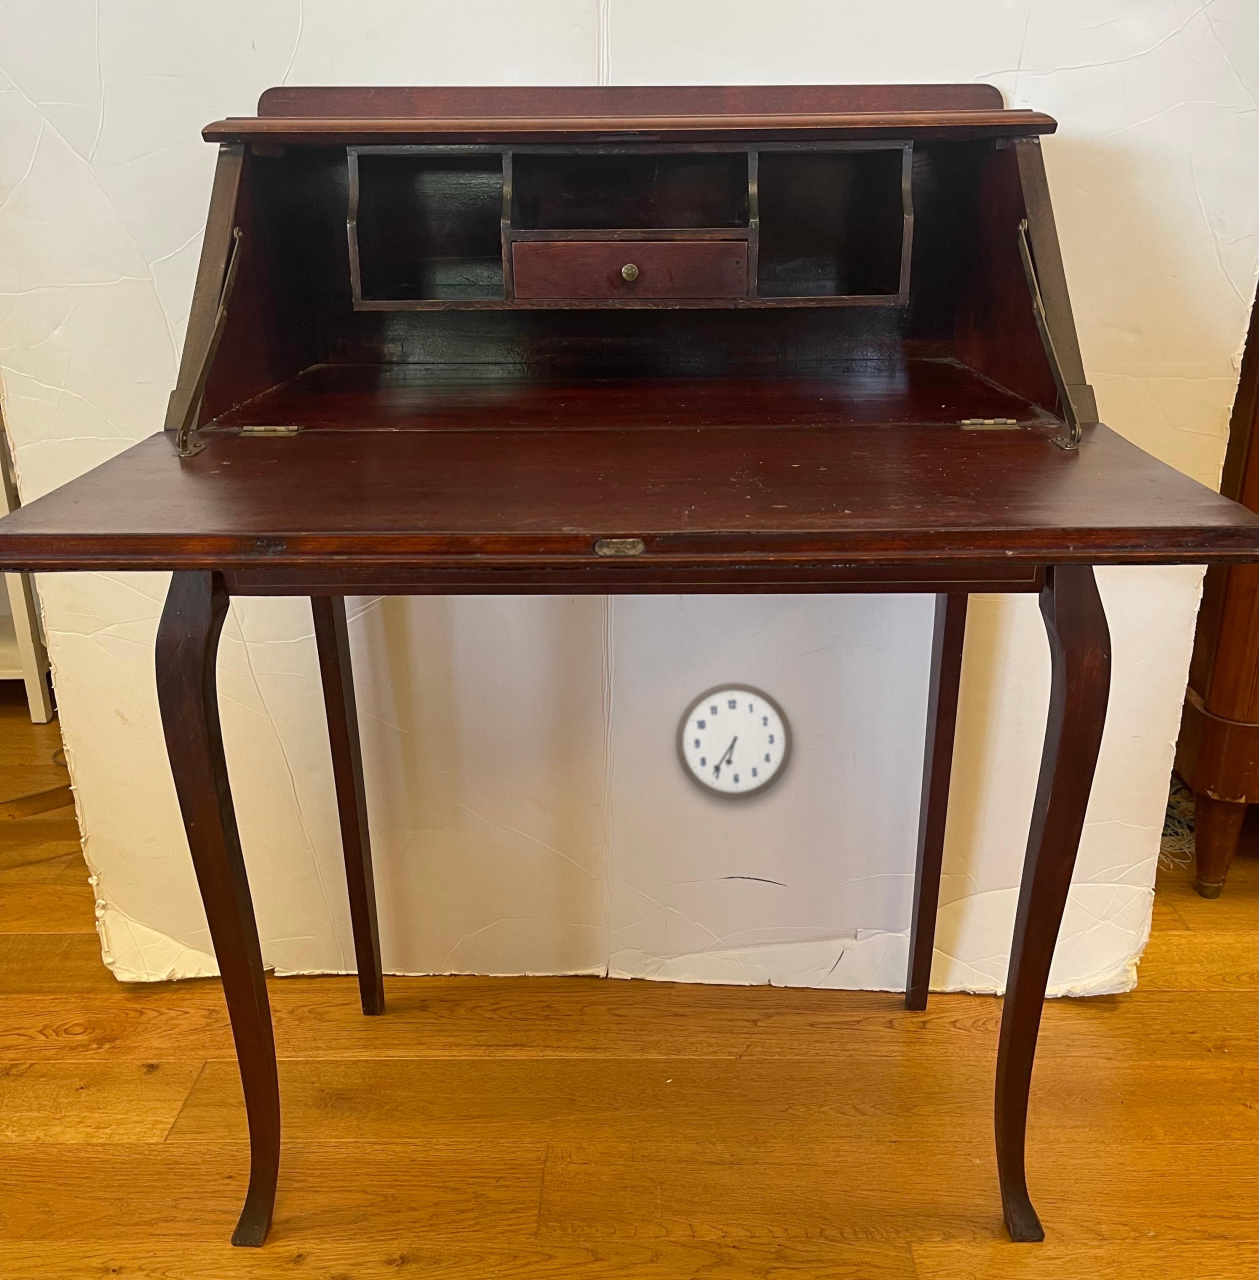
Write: 6,36
